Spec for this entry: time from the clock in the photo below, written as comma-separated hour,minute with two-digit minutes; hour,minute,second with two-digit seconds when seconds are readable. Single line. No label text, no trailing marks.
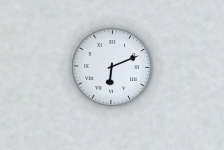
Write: 6,11
